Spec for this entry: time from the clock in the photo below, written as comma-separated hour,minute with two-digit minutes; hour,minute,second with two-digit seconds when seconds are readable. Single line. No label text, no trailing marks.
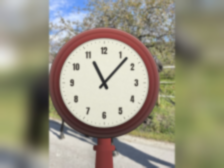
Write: 11,07
